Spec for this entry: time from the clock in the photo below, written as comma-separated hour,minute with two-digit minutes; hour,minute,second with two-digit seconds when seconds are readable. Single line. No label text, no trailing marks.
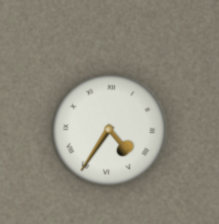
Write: 4,35
